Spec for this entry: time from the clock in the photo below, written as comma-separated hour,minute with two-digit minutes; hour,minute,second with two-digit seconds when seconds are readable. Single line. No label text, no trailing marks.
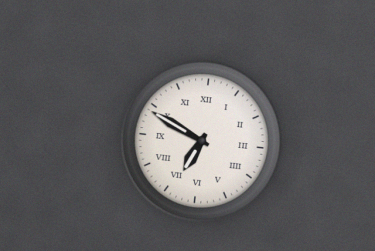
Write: 6,49
